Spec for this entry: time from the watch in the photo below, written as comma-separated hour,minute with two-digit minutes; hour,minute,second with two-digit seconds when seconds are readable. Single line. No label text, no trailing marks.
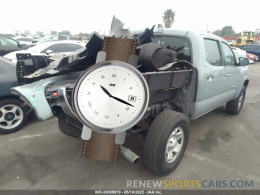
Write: 10,18
